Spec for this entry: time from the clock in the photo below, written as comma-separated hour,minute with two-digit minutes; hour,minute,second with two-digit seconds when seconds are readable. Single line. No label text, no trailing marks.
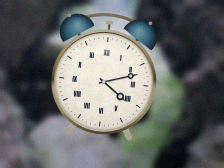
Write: 4,12
